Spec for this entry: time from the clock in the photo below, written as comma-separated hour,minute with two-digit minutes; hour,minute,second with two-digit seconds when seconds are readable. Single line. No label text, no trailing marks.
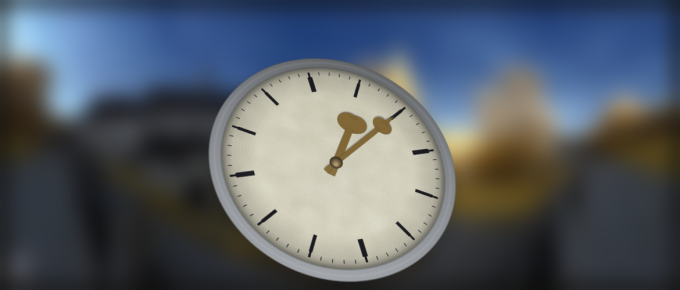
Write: 1,10
